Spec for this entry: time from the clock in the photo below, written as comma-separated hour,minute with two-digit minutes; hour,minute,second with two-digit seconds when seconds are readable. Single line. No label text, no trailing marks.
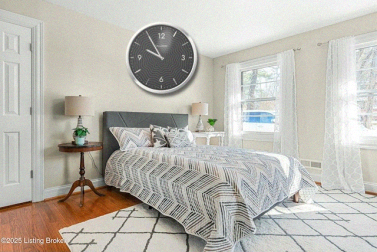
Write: 9,55
